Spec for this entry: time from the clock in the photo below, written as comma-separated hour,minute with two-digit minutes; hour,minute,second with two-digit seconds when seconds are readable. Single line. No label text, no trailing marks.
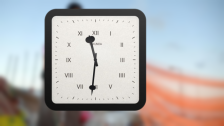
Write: 11,31
